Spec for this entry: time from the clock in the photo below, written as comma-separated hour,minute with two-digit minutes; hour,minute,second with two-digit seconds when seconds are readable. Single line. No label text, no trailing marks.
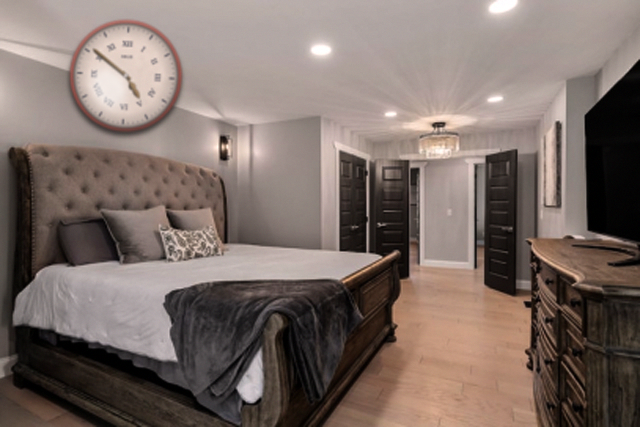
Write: 4,51
